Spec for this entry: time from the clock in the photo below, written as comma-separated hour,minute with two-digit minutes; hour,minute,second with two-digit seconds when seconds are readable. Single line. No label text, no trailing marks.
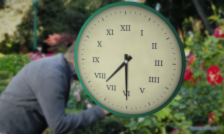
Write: 7,30
